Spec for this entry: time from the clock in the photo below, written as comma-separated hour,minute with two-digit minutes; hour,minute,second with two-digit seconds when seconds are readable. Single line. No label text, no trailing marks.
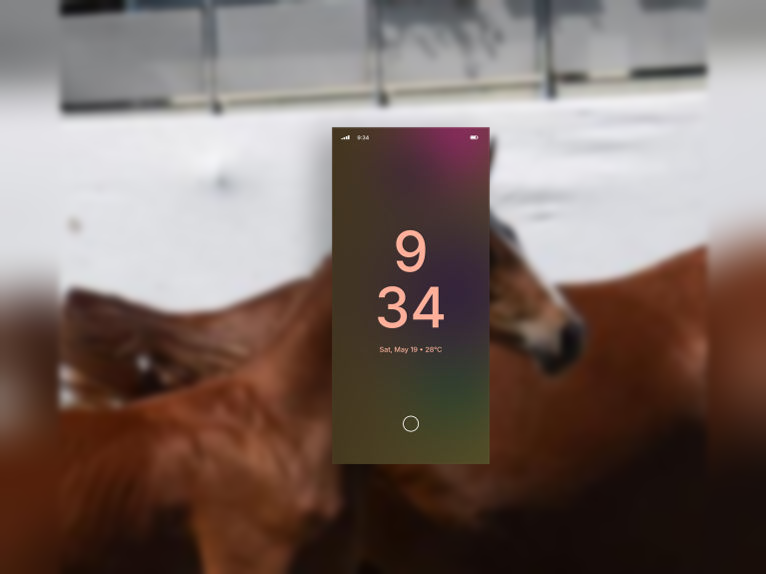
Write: 9,34
